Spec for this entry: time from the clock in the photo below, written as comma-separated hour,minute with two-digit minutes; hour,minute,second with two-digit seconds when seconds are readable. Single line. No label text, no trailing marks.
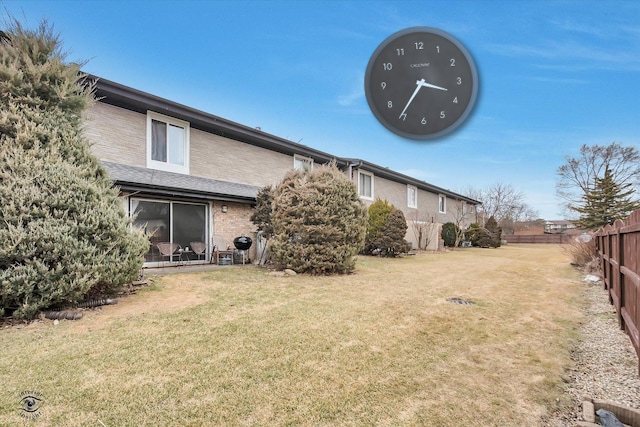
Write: 3,36
